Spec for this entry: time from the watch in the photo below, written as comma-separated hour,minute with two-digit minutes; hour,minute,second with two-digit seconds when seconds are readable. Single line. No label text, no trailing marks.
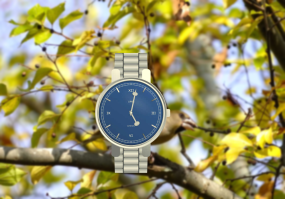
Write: 5,02
